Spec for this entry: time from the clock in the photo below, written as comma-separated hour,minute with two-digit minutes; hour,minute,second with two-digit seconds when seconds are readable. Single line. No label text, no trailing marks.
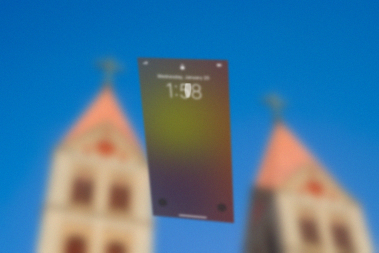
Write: 1,58
